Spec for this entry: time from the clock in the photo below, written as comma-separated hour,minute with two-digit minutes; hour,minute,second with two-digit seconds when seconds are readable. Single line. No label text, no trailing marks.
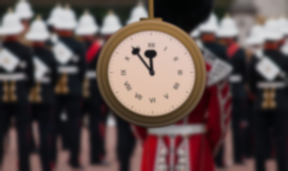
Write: 11,54
